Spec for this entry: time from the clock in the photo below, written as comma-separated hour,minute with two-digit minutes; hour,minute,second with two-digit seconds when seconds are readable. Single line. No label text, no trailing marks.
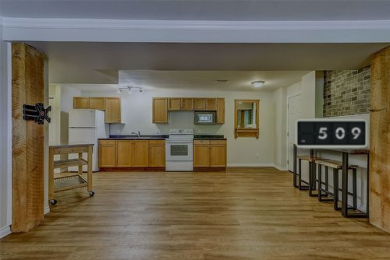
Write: 5,09
